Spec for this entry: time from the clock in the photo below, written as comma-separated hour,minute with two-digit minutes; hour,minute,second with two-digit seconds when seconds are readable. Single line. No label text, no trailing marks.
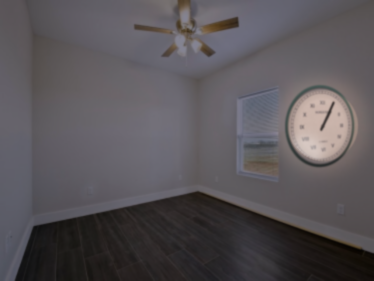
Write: 1,05
